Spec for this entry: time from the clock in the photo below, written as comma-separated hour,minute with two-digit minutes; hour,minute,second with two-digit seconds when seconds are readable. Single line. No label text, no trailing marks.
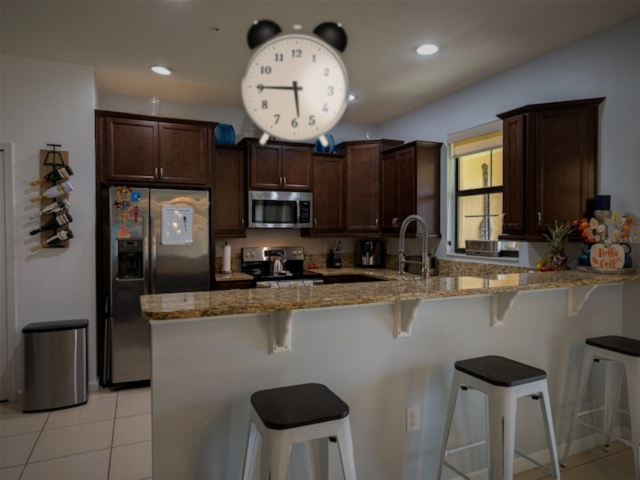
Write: 5,45
